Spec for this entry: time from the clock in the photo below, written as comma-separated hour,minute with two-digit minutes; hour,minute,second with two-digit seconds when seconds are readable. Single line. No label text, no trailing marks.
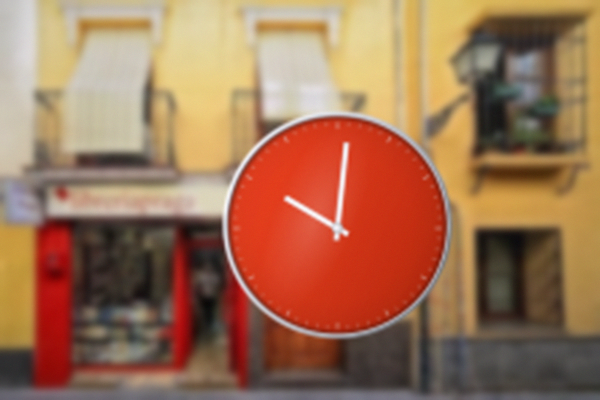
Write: 10,01
